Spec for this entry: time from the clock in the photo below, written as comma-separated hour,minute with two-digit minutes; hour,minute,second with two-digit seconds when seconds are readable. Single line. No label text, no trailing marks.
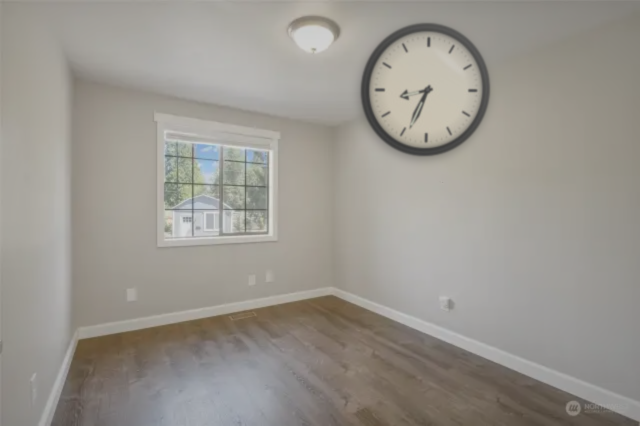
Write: 8,34
